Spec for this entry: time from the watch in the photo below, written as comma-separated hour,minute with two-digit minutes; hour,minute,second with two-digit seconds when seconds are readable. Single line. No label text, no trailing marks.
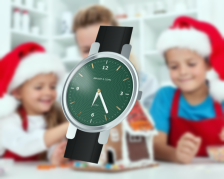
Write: 6,24
